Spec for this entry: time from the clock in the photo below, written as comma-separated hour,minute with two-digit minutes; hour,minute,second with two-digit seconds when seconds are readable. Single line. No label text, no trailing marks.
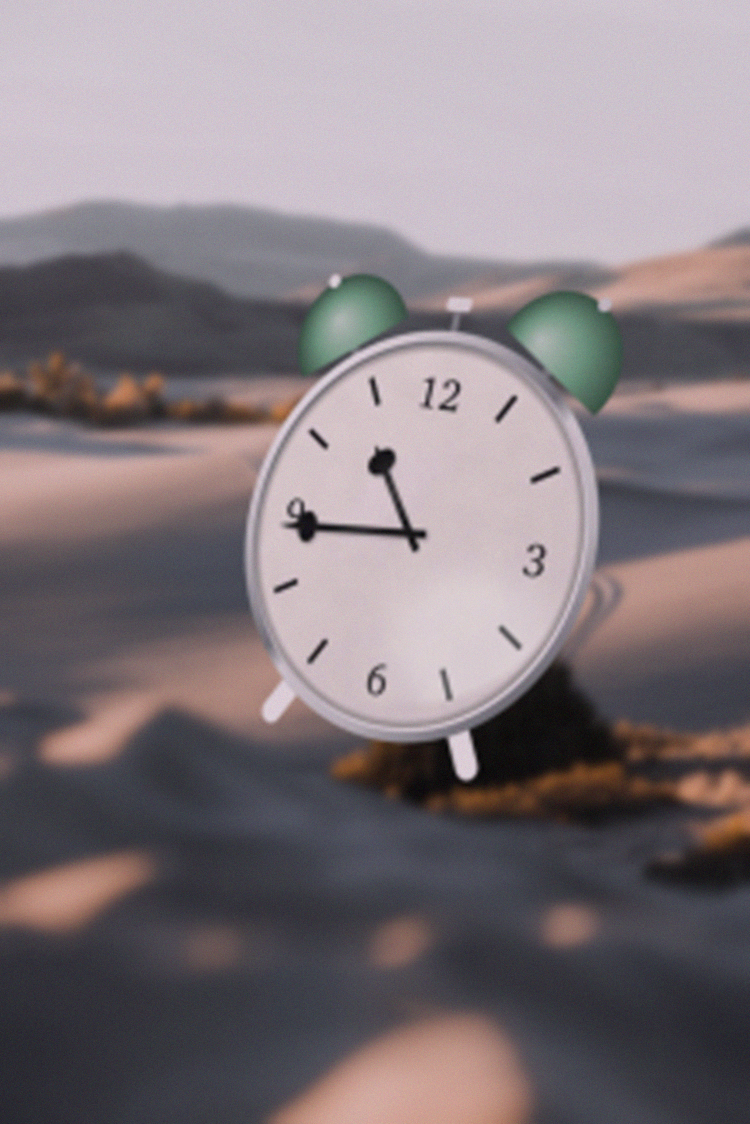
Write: 10,44
